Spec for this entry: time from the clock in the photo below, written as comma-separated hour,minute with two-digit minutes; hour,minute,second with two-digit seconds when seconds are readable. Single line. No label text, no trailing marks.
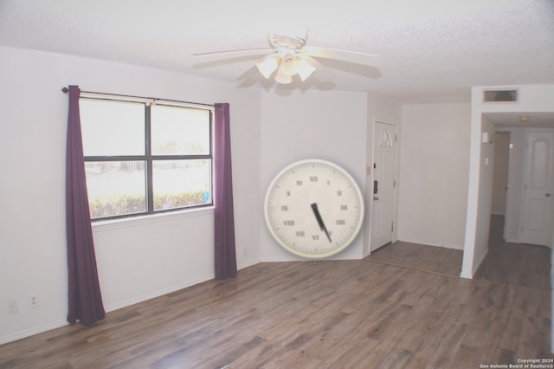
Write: 5,26
